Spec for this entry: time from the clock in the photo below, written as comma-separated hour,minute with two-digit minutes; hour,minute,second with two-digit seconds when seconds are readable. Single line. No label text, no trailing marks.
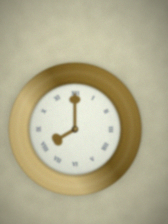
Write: 8,00
